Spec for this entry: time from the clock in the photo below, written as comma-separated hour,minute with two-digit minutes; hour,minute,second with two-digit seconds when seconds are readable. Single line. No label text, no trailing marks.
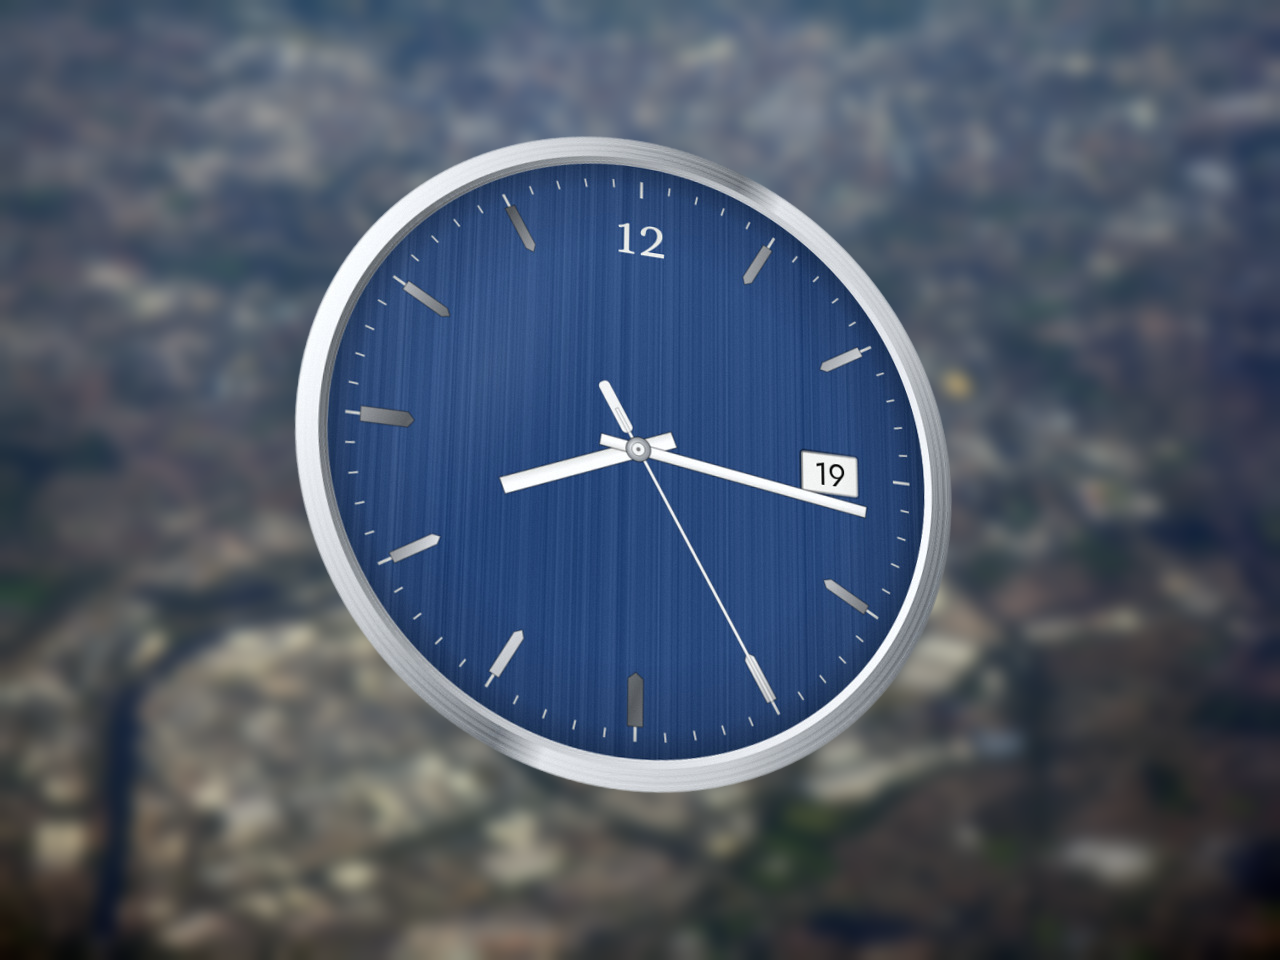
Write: 8,16,25
